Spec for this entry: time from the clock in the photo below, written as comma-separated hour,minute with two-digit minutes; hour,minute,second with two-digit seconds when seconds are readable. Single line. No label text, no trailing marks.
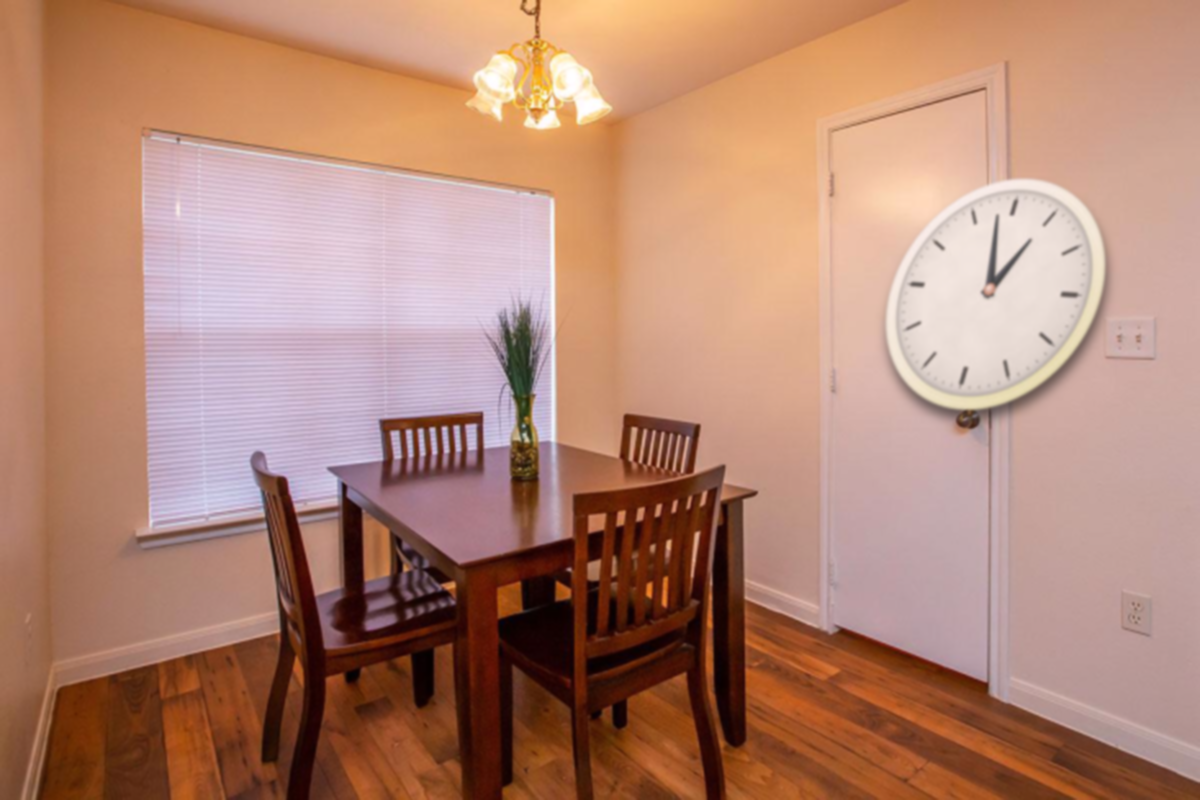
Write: 12,58
